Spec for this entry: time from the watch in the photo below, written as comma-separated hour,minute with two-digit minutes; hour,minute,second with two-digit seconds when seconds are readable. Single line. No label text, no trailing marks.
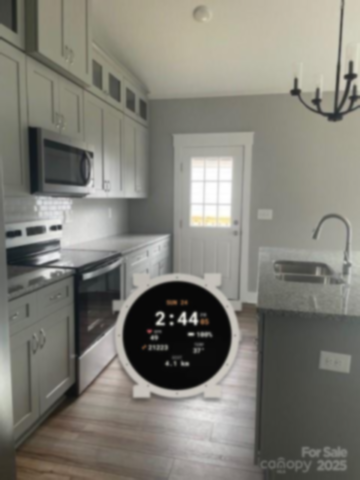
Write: 2,44
